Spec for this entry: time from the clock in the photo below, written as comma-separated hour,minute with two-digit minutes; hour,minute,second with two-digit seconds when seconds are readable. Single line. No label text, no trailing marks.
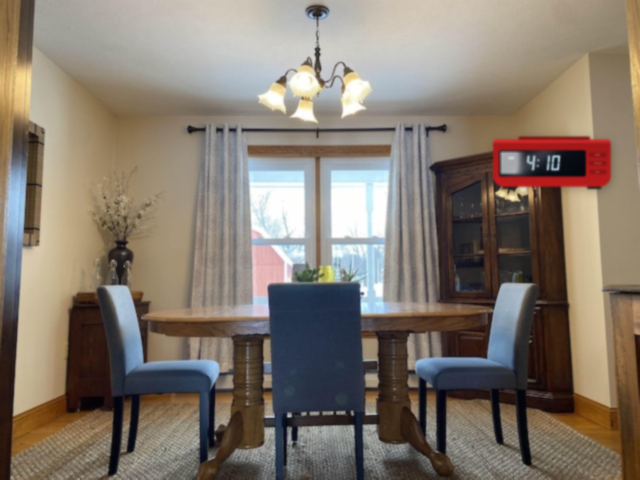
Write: 4,10
